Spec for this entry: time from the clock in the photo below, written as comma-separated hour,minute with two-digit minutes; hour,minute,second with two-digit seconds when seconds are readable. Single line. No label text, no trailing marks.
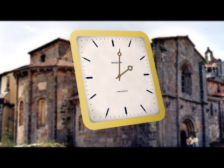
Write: 2,02
